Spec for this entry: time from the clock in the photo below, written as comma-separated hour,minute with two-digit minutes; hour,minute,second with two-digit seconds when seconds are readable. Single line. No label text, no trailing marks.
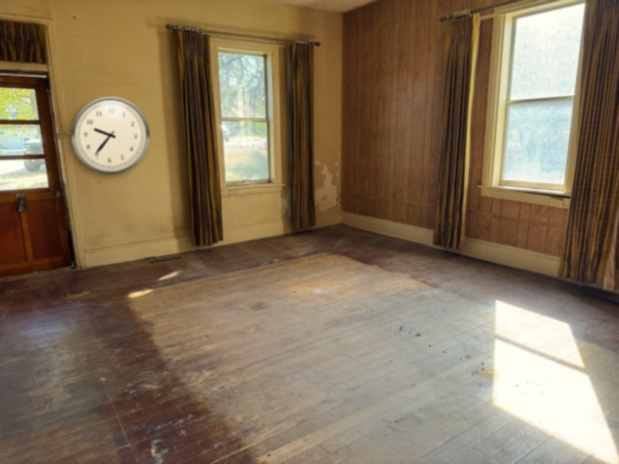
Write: 9,36
